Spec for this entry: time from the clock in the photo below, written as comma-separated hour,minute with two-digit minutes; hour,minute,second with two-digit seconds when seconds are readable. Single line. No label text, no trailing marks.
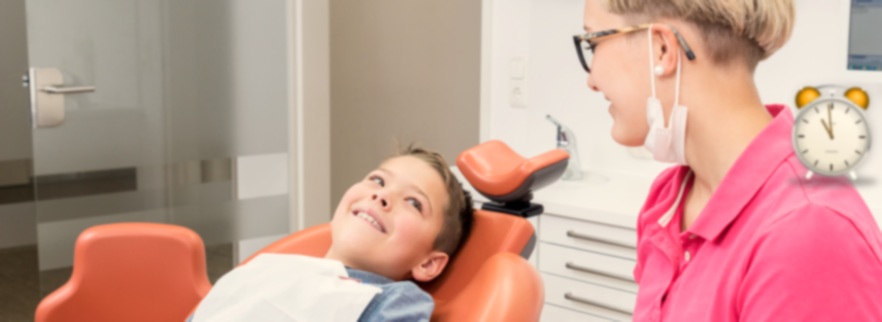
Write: 10,59
